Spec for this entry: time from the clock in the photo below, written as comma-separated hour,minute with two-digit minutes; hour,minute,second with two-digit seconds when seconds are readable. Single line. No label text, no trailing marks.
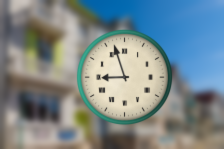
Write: 8,57
